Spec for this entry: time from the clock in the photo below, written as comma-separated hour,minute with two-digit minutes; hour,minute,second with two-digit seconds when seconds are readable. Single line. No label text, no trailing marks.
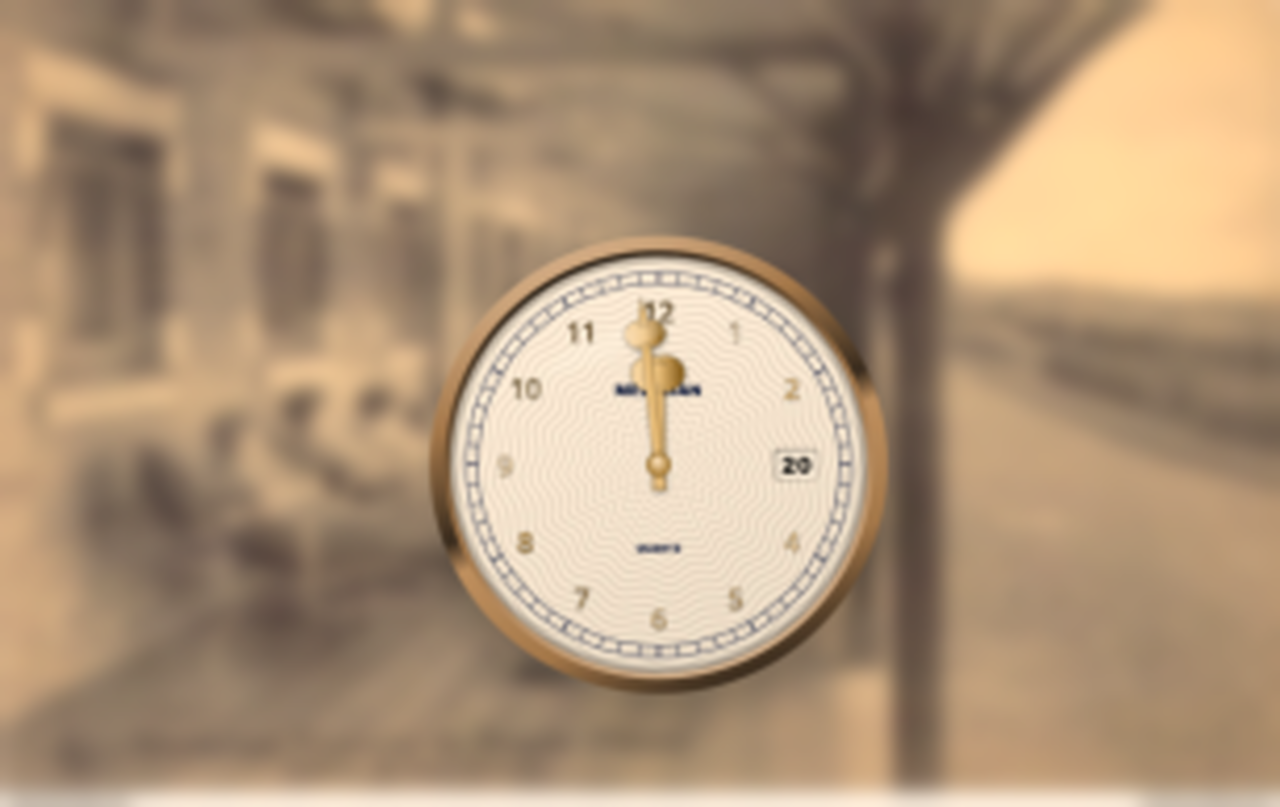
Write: 11,59
